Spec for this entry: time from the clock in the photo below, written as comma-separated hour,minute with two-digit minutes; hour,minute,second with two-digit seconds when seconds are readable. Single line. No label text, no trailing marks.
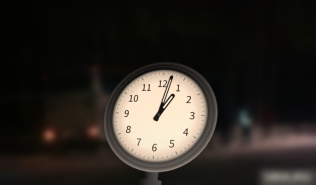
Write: 1,02
